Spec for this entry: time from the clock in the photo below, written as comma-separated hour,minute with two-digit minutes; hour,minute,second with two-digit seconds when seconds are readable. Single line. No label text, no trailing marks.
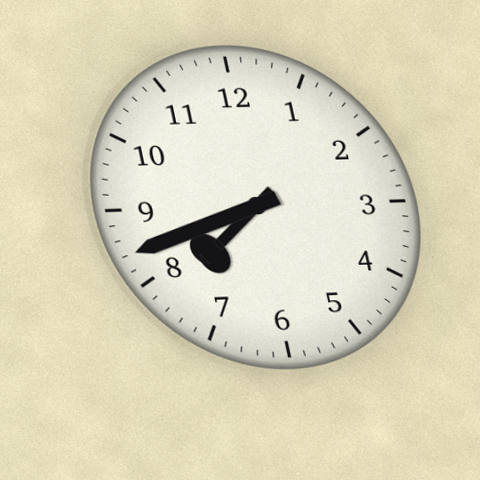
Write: 7,42
